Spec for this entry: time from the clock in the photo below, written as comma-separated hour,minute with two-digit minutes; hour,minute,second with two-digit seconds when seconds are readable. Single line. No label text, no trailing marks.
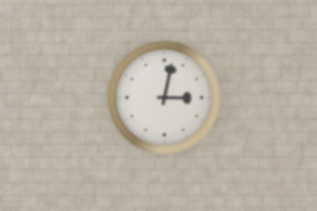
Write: 3,02
